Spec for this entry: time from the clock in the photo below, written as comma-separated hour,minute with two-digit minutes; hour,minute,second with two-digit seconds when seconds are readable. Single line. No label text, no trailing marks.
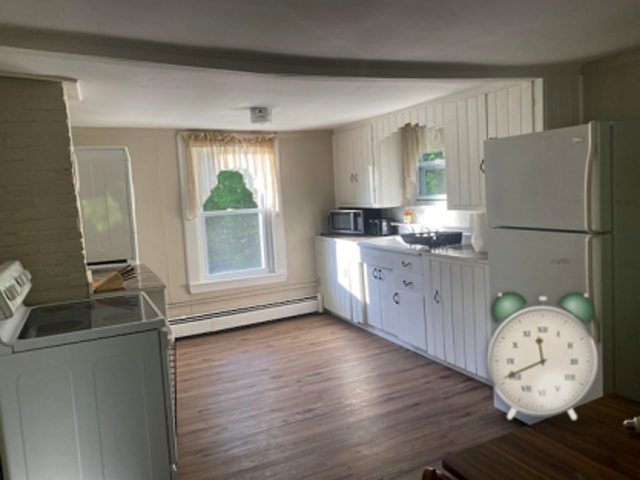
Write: 11,41
